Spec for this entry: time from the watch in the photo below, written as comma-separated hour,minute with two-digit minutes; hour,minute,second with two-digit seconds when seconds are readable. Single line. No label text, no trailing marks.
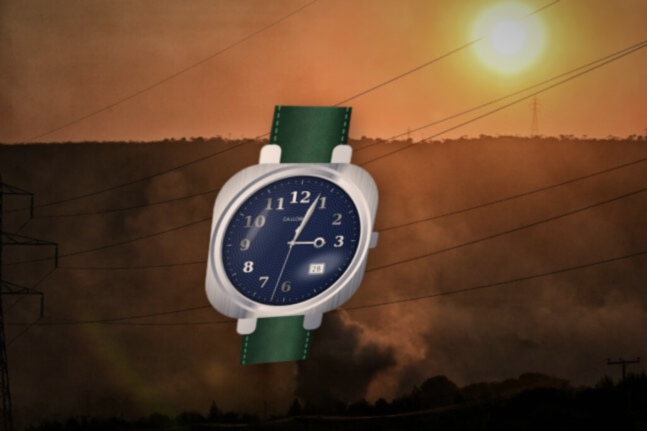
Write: 3,03,32
